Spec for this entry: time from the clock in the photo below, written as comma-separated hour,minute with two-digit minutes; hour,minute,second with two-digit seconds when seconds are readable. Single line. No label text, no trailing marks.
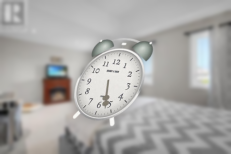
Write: 5,27
